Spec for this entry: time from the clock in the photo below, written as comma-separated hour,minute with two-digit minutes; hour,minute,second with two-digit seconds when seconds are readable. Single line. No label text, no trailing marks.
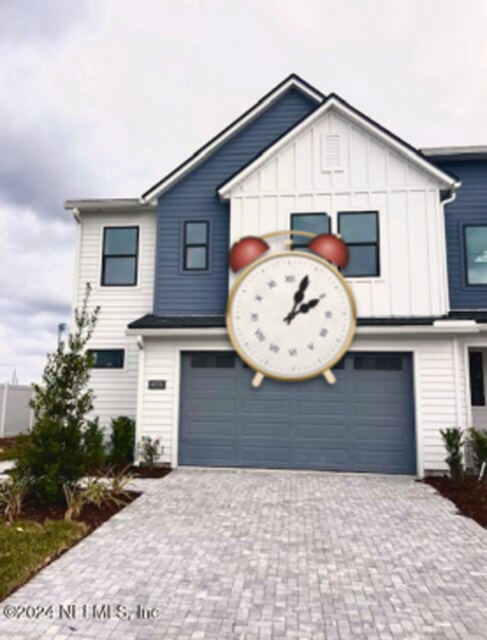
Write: 2,04
